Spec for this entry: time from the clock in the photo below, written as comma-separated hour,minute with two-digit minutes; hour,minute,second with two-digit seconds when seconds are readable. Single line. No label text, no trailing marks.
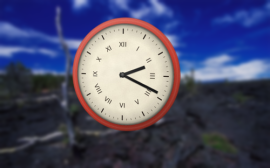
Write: 2,19
